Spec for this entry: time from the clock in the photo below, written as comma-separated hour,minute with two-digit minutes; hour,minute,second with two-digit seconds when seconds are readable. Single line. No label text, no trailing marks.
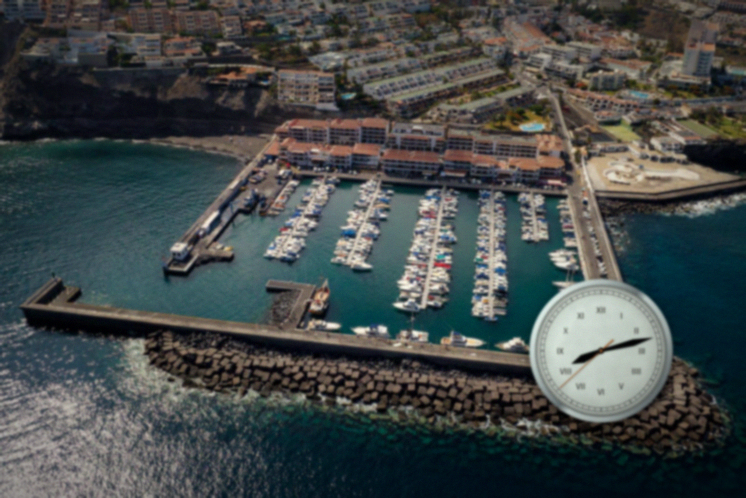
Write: 8,12,38
